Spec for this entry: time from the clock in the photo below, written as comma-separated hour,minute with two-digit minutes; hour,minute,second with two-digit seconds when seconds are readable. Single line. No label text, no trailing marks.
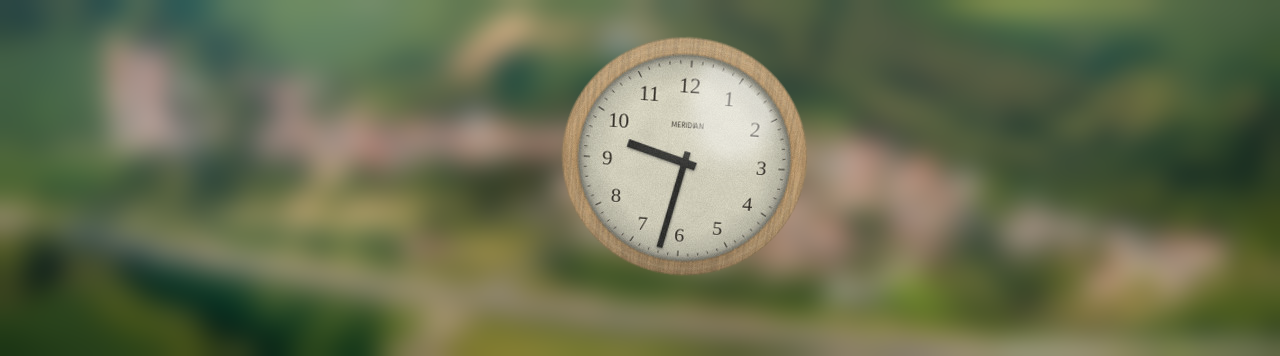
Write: 9,32
